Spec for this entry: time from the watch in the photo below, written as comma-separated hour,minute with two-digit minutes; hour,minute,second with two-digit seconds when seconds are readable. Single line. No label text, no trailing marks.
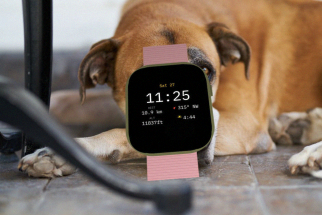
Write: 11,25
